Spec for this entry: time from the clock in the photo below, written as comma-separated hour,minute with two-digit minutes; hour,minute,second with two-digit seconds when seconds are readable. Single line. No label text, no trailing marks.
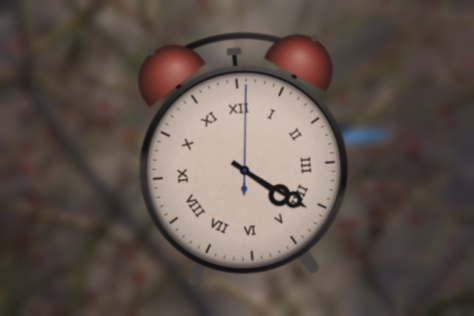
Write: 4,21,01
